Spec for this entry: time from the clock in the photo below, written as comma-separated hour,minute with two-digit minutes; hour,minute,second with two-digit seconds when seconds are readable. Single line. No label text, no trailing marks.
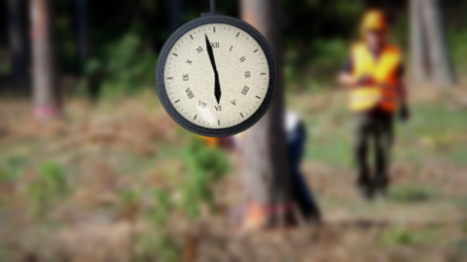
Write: 5,58
